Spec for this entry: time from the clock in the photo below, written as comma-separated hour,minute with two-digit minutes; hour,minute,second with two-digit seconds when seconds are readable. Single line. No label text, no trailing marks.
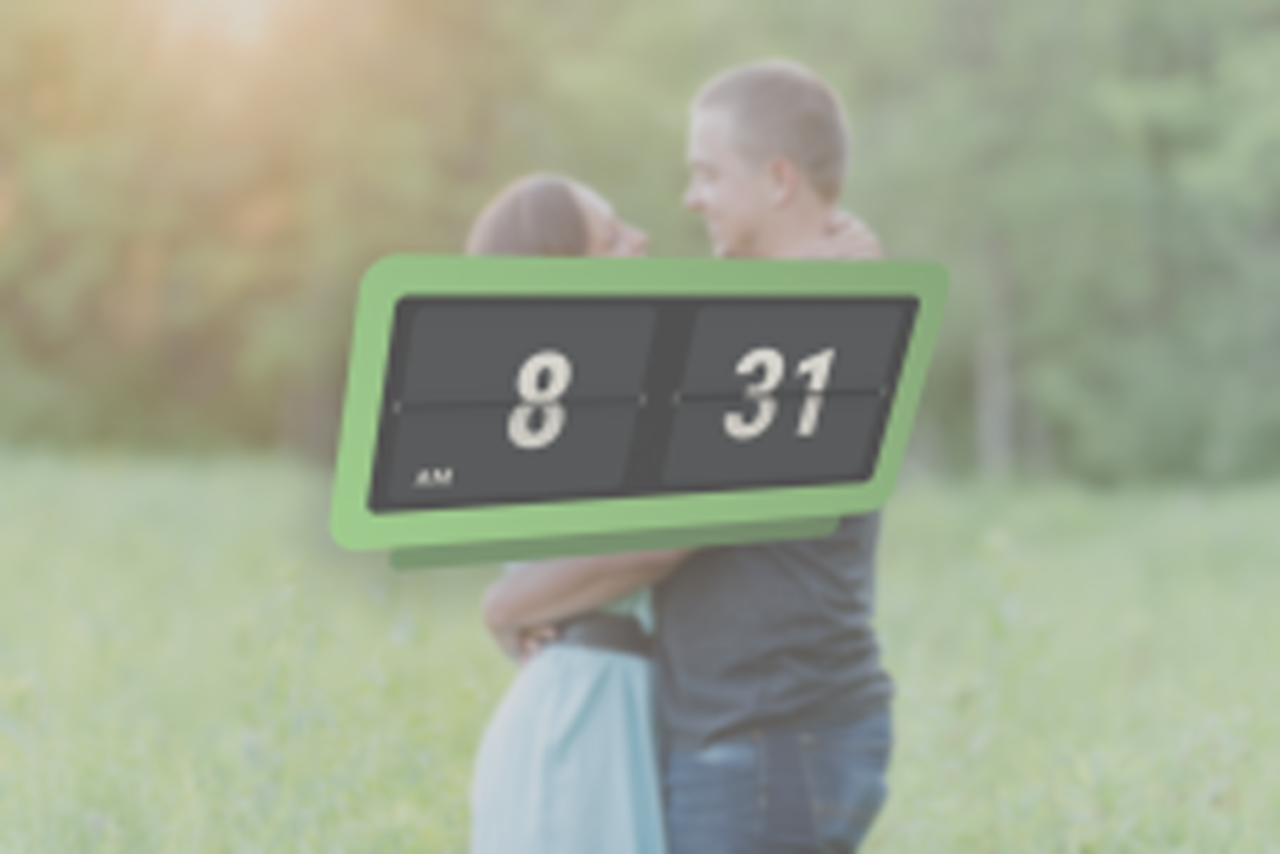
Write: 8,31
